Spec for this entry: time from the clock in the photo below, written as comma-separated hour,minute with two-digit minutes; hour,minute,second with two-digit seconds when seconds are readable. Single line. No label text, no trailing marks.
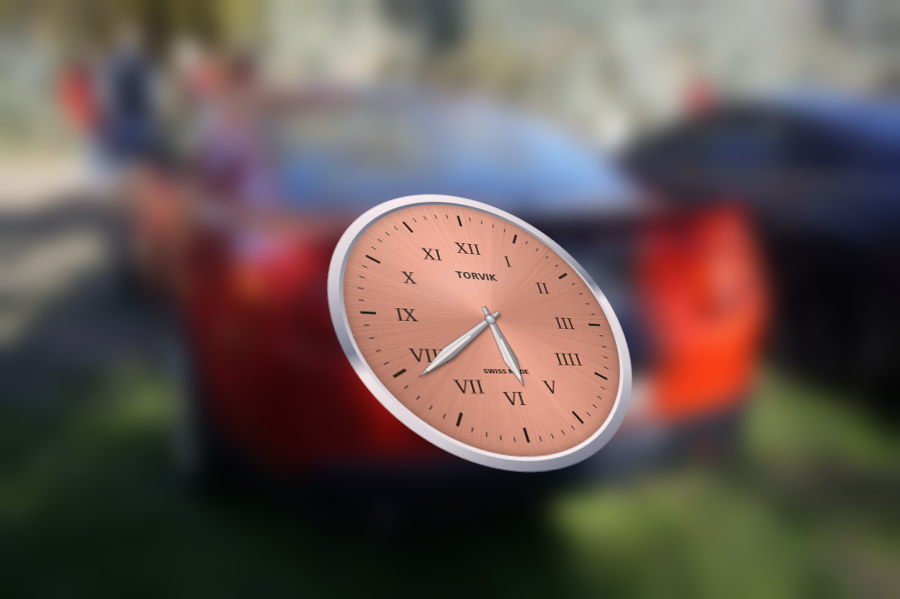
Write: 5,39
